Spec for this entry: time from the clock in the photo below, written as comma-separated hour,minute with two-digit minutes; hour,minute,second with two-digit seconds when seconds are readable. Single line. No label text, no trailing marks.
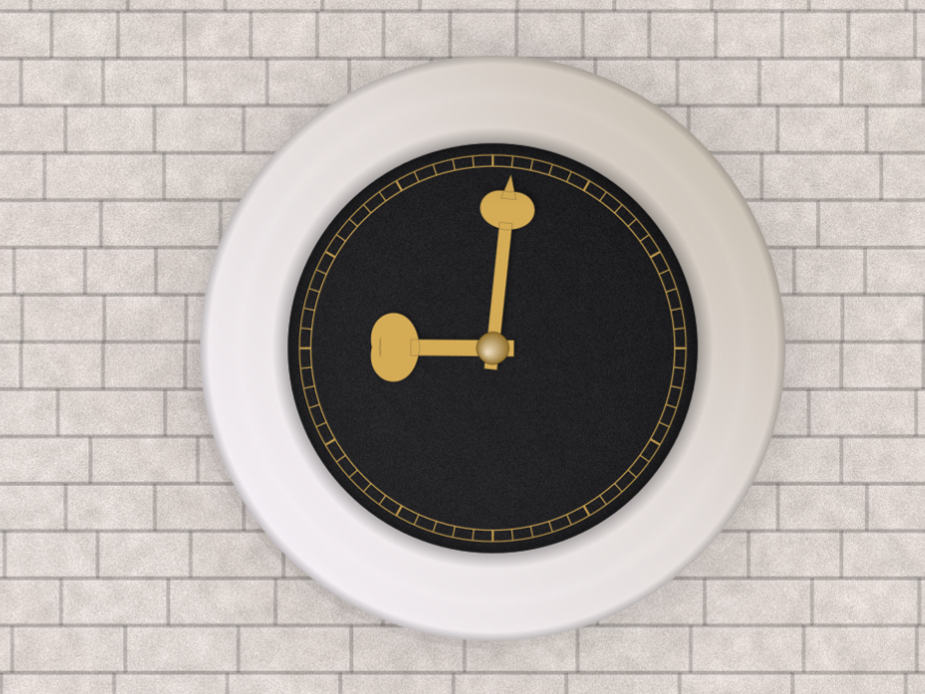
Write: 9,01
